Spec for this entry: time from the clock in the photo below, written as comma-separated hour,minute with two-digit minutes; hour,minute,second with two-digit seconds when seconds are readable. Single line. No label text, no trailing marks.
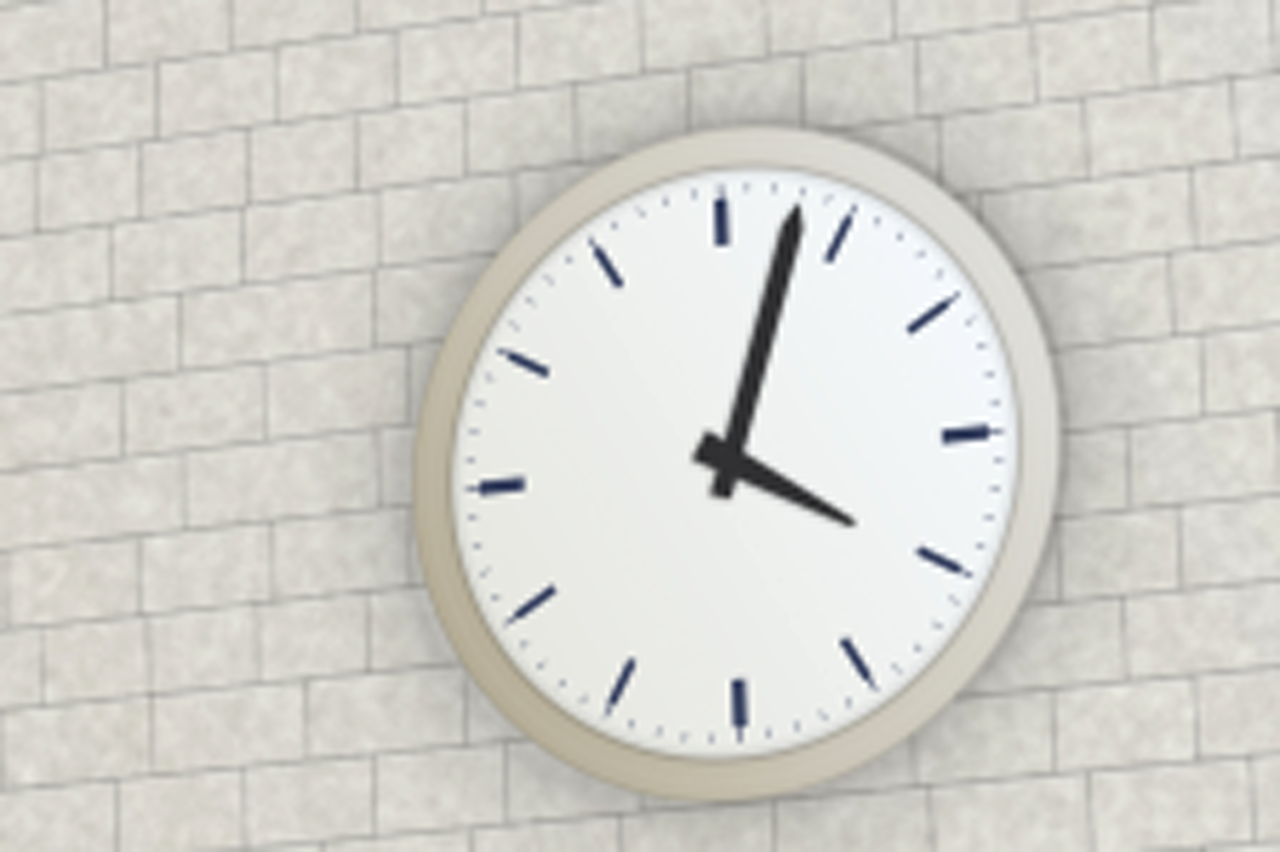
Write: 4,03
